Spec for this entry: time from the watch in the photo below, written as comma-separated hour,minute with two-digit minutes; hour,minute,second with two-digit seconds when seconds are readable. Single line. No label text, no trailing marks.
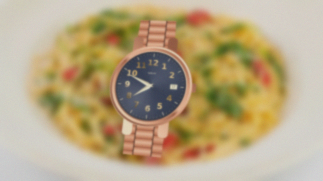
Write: 7,49
